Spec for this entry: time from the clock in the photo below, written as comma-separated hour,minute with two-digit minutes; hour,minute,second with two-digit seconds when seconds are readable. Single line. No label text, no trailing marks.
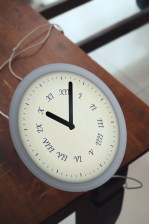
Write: 10,02
